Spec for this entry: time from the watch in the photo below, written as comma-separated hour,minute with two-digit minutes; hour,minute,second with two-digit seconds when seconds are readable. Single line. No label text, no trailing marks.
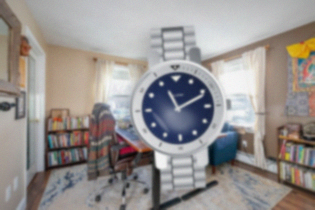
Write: 11,11
